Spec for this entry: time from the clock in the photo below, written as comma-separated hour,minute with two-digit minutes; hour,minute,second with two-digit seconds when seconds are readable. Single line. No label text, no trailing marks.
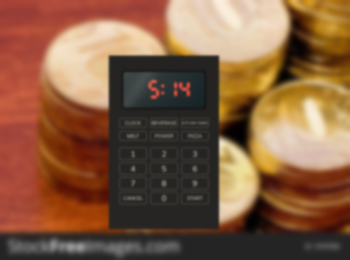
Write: 5,14
